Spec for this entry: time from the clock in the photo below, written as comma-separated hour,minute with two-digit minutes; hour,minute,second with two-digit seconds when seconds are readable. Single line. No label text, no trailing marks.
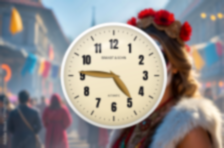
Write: 4,46
